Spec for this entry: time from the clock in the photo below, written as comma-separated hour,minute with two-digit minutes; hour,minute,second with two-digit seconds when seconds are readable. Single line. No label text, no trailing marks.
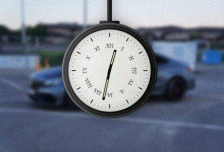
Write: 12,32
